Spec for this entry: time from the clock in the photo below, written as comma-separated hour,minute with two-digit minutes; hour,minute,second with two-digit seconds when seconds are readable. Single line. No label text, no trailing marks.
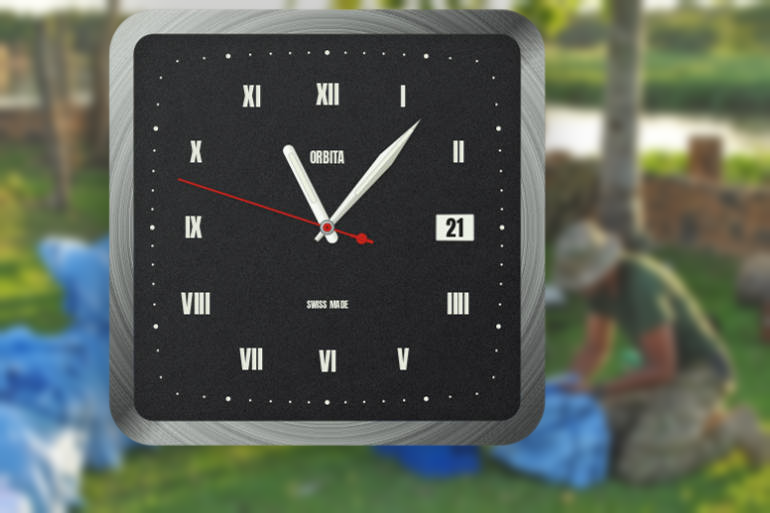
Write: 11,06,48
